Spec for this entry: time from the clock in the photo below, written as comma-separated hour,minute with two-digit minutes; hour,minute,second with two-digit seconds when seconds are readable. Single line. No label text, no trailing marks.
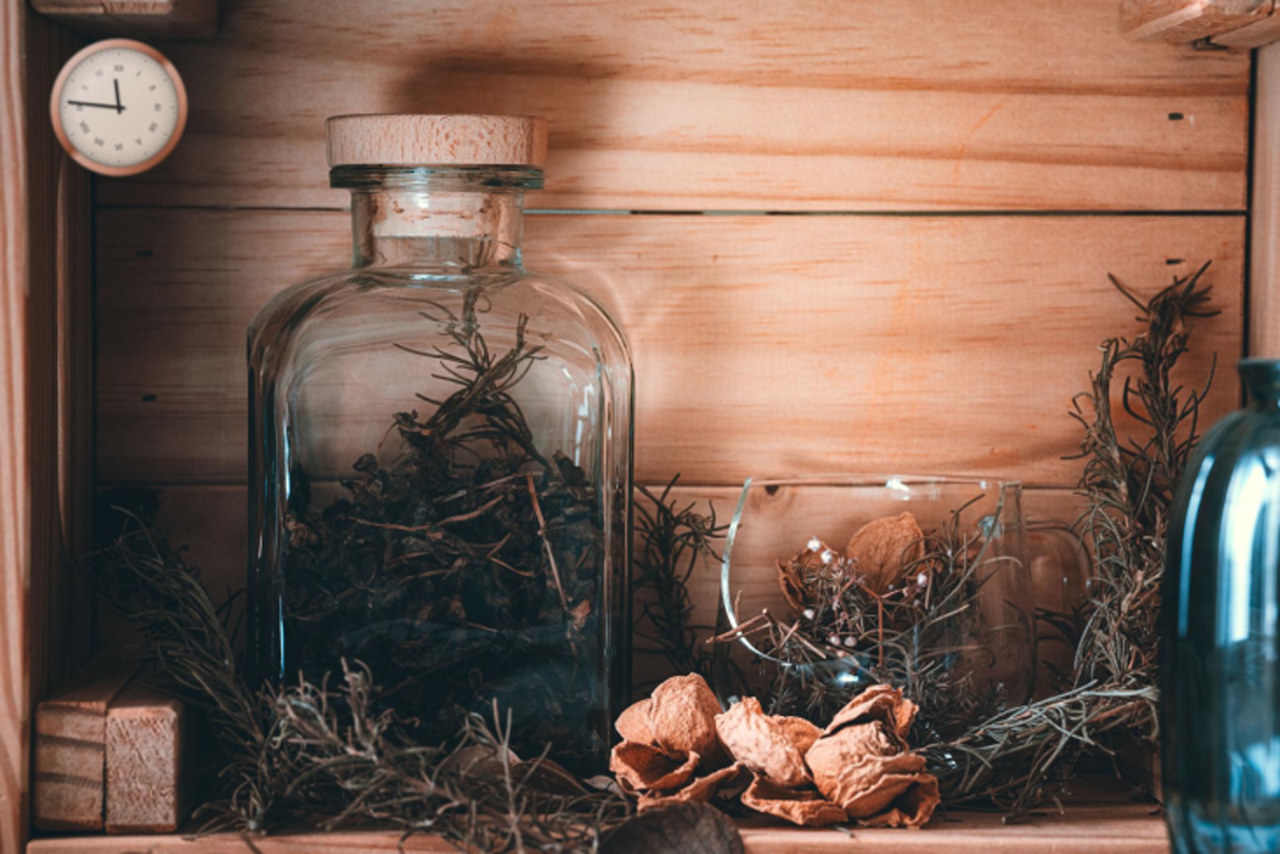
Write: 11,46
